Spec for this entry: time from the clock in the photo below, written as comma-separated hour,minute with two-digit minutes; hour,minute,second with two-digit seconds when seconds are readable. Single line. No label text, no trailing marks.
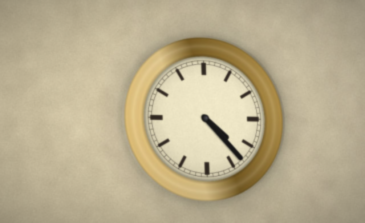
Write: 4,23
